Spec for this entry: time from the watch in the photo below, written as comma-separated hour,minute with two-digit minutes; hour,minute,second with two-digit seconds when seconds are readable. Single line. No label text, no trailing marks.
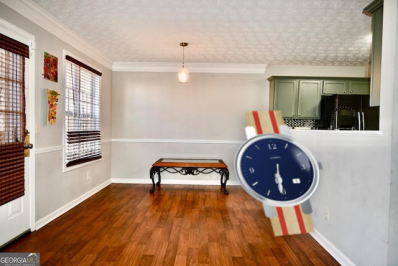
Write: 6,31
